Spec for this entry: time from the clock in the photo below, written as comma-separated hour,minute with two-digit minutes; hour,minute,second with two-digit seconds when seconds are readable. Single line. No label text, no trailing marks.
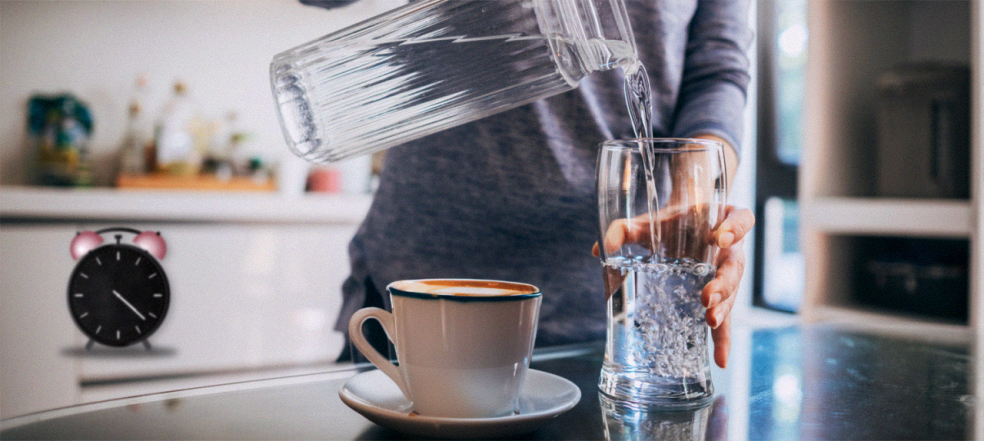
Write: 4,22
